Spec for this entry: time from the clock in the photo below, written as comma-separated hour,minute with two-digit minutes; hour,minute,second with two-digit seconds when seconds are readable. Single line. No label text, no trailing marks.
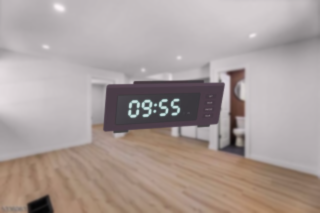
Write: 9,55
